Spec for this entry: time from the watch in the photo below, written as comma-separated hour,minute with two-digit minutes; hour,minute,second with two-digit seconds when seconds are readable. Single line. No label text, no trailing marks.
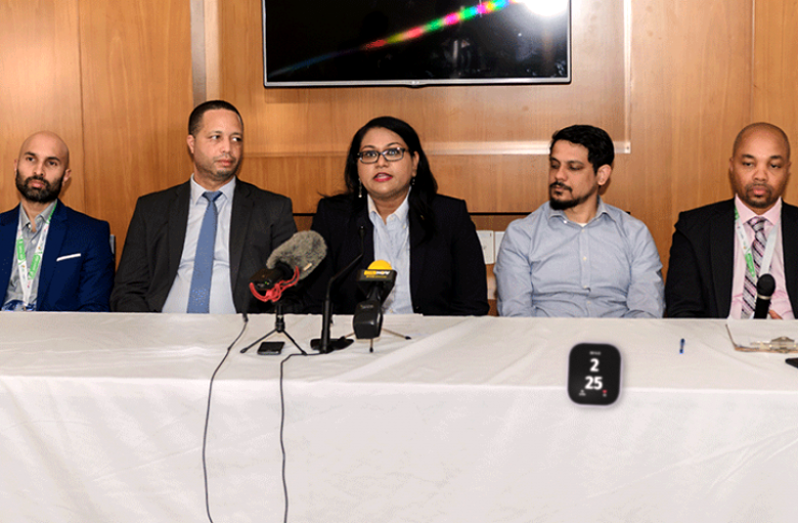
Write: 2,25
